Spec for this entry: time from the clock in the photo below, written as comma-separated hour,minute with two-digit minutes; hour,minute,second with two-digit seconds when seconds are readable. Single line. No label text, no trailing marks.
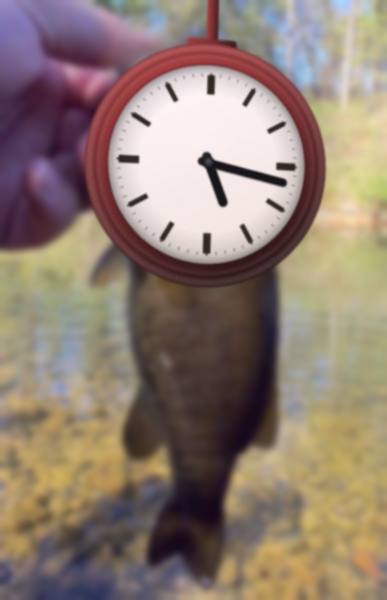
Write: 5,17
